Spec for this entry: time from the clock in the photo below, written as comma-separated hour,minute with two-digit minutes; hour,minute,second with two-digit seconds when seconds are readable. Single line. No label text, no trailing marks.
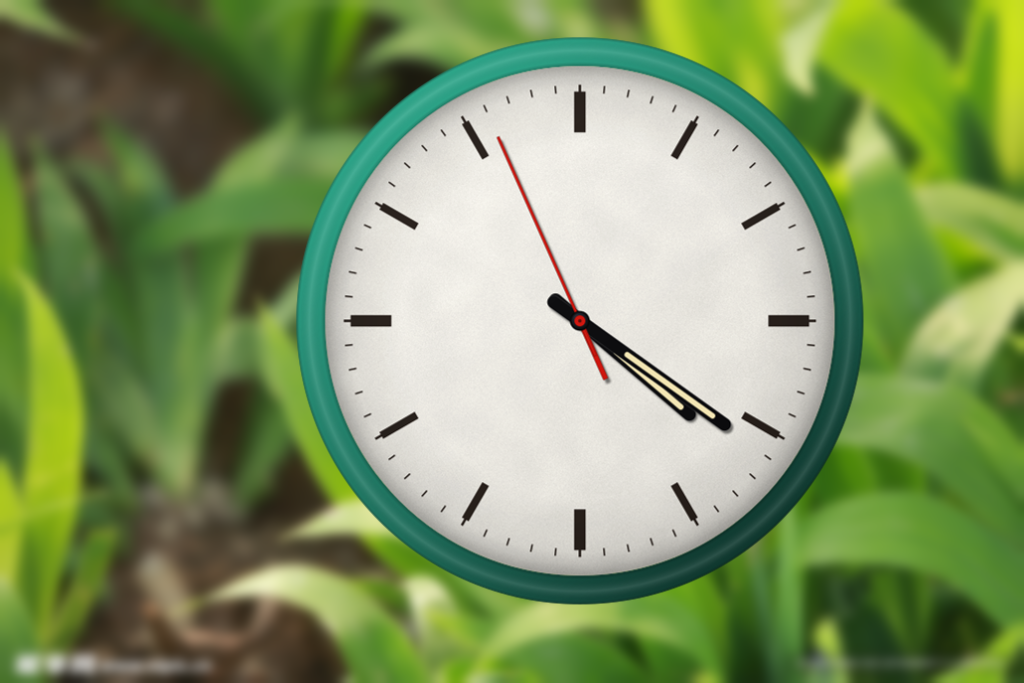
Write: 4,20,56
